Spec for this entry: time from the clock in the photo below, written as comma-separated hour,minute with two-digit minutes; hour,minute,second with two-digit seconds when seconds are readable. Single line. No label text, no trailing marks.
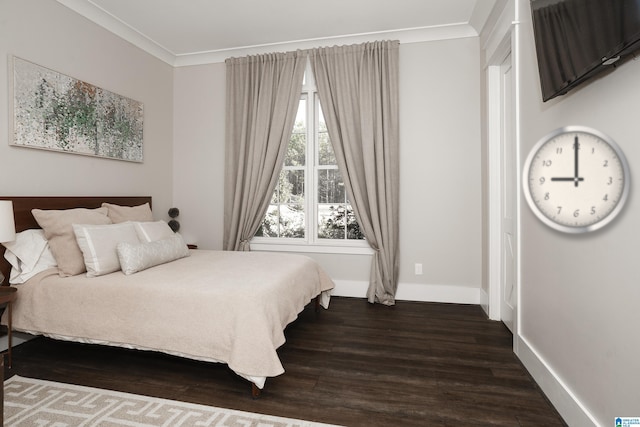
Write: 9,00
